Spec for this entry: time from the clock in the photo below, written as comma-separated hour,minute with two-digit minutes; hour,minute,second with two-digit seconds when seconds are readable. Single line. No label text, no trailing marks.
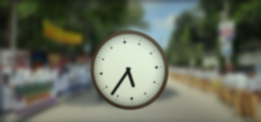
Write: 5,37
